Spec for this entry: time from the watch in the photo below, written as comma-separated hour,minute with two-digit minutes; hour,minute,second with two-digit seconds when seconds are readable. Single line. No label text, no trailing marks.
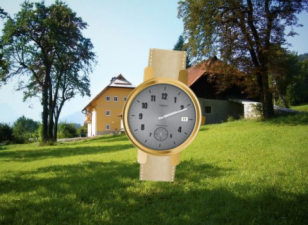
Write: 2,11
